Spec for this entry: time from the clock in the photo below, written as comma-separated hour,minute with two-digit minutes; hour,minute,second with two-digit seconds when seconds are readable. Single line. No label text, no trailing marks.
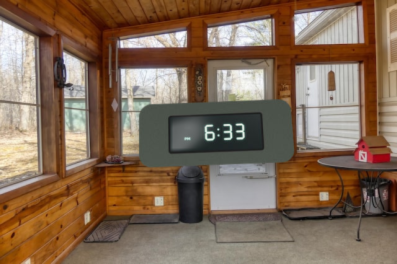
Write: 6,33
